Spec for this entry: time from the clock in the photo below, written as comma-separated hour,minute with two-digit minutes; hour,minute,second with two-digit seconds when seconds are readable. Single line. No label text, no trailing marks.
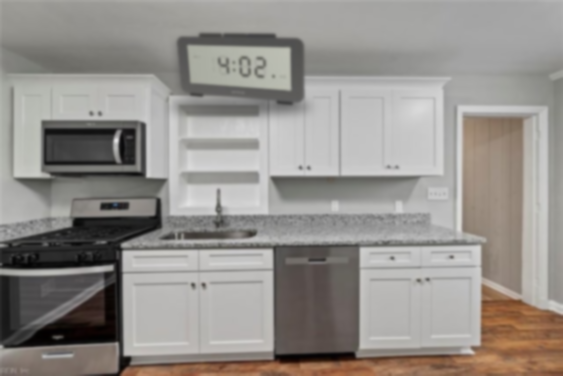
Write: 4,02
